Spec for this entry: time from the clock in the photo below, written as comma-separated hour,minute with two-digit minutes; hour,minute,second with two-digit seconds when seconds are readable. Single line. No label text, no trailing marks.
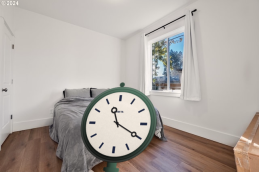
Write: 11,20
